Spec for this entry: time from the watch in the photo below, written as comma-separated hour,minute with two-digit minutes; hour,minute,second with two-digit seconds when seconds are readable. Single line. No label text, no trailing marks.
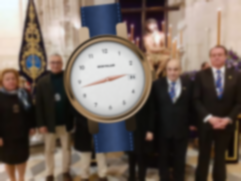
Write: 2,43
